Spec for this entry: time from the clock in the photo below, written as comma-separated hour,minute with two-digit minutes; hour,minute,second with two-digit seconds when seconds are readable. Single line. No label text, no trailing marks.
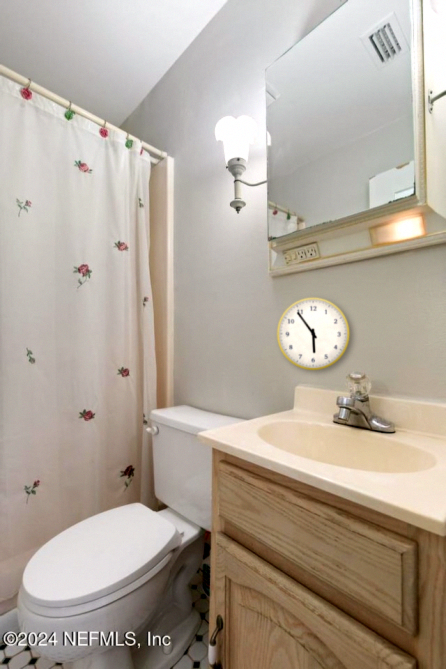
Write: 5,54
